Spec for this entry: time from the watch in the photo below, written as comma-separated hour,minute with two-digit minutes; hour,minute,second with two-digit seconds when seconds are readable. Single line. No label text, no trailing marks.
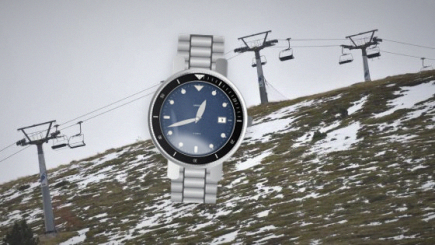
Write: 12,42
